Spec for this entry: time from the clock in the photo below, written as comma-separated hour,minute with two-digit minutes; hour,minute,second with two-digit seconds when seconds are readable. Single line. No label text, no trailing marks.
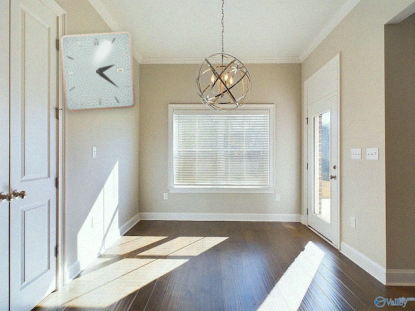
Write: 2,22
